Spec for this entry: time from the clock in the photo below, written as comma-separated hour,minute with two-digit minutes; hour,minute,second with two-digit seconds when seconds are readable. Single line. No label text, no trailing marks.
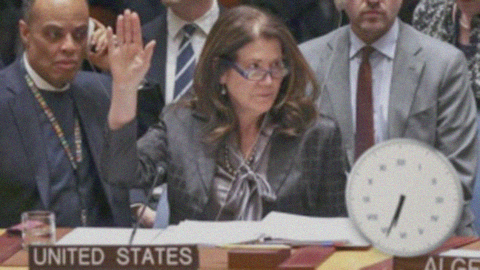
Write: 6,34
